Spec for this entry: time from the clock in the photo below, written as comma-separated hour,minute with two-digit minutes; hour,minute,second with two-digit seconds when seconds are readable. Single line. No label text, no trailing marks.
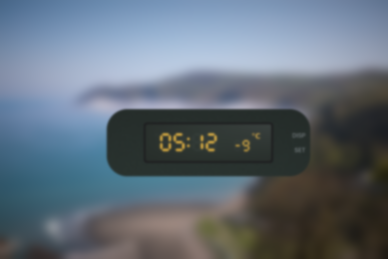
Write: 5,12
